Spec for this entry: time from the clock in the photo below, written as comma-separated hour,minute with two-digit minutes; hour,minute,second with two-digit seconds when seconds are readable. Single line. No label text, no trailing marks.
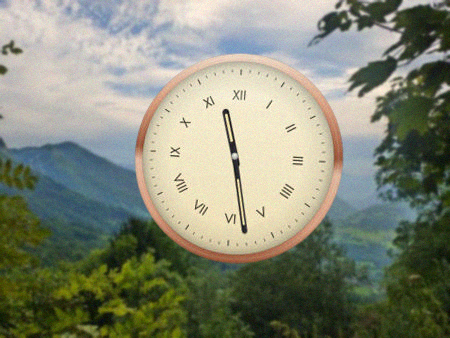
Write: 11,28
